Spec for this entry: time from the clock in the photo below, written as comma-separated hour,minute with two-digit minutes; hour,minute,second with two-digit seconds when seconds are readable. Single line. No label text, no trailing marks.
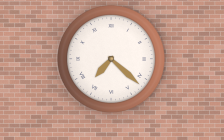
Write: 7,22
